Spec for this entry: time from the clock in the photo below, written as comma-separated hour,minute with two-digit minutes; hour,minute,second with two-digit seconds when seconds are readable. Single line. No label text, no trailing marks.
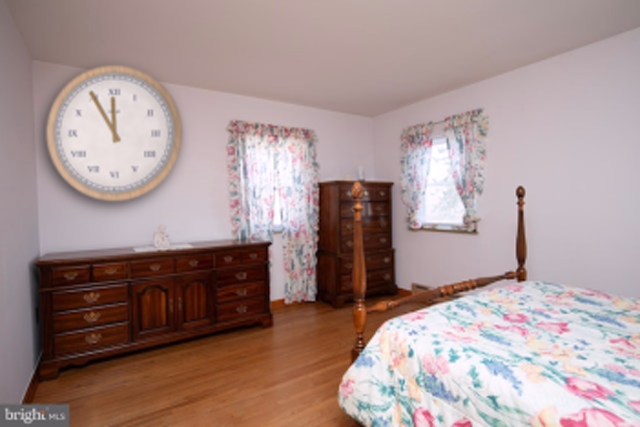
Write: 11,55
